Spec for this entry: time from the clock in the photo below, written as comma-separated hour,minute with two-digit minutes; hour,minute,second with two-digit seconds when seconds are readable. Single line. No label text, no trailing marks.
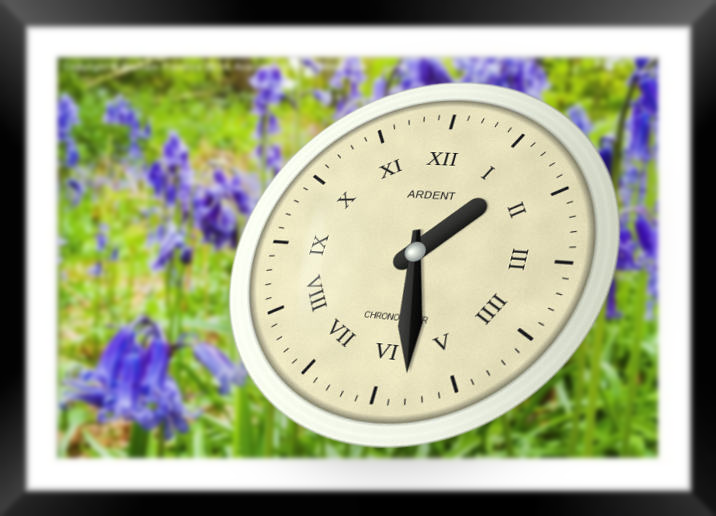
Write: 1,28
